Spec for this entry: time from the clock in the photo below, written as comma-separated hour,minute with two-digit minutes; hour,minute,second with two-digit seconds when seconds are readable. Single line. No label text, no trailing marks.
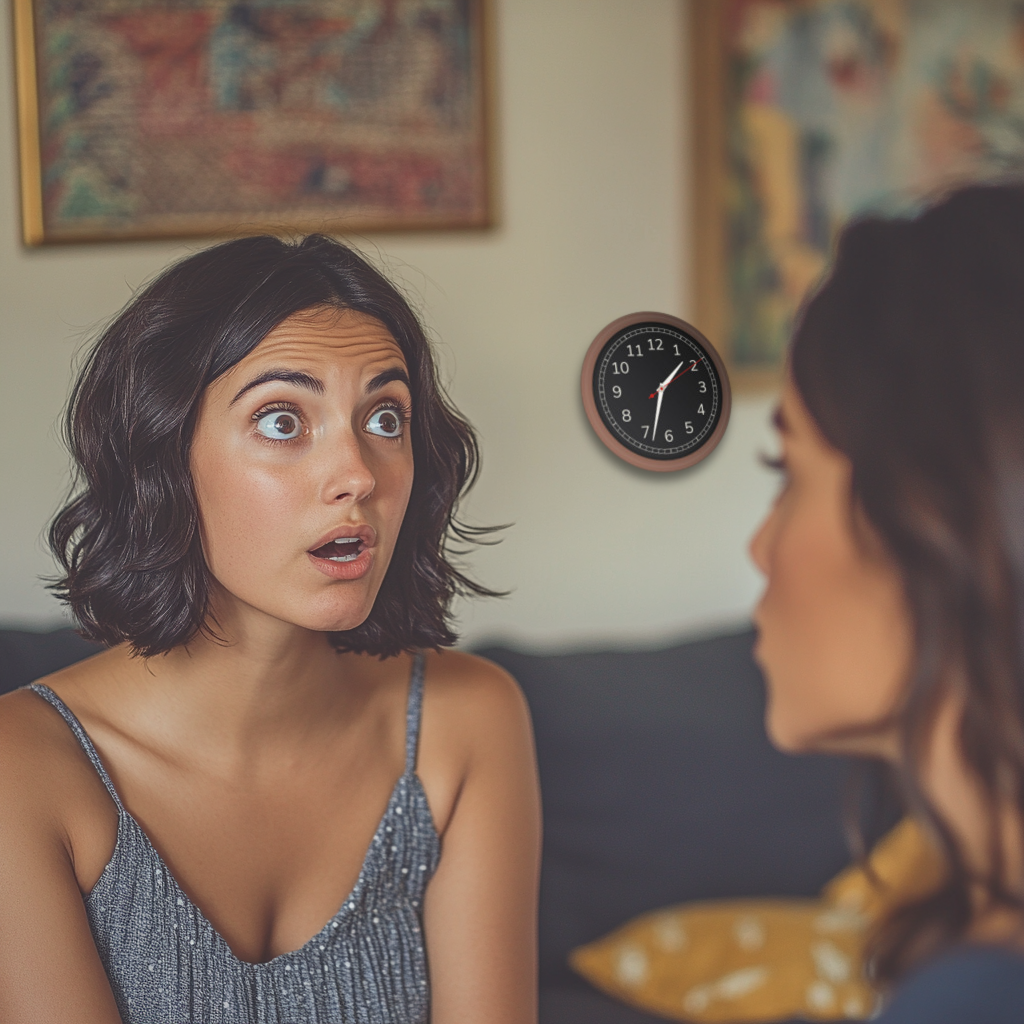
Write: 1,33,10
